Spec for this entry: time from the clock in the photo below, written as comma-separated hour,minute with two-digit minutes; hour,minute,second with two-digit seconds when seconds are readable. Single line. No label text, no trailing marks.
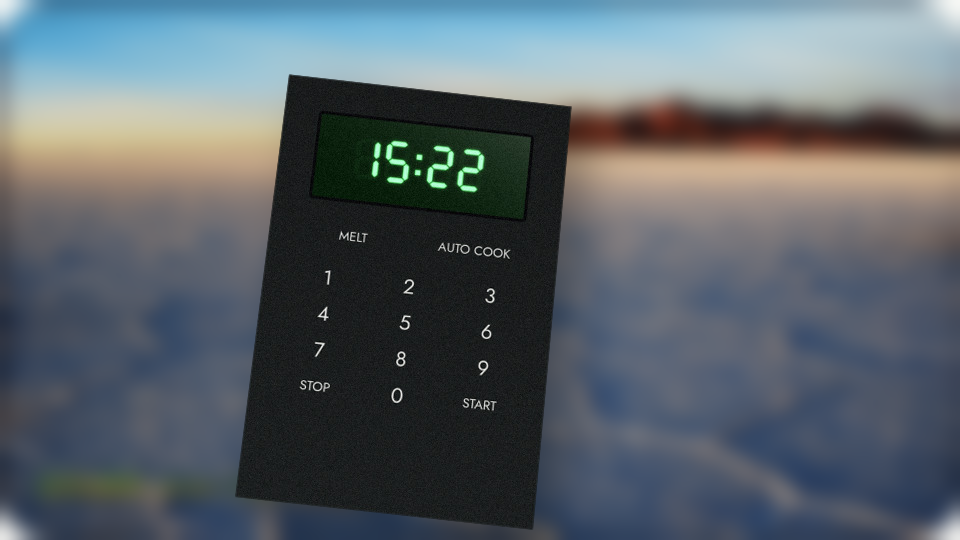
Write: 15,22
